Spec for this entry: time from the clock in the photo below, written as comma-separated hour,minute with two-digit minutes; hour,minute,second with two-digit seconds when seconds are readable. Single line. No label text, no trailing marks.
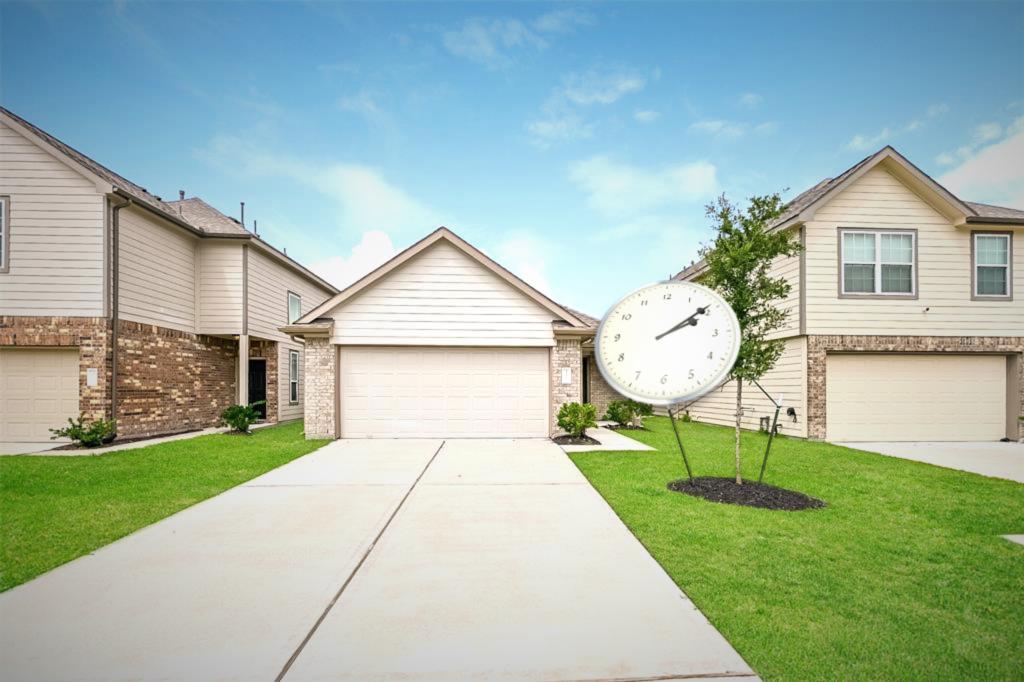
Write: 2,09
